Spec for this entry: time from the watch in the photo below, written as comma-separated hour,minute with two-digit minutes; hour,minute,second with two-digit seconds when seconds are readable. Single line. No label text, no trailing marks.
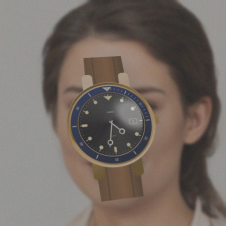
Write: 4,32
